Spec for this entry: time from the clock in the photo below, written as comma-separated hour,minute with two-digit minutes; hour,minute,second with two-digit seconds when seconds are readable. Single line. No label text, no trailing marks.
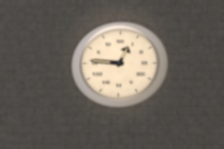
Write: 12,46
